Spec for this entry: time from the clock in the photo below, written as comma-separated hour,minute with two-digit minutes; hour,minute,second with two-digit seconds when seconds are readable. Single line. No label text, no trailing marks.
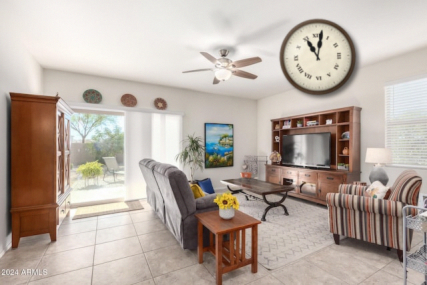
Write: 11,02
